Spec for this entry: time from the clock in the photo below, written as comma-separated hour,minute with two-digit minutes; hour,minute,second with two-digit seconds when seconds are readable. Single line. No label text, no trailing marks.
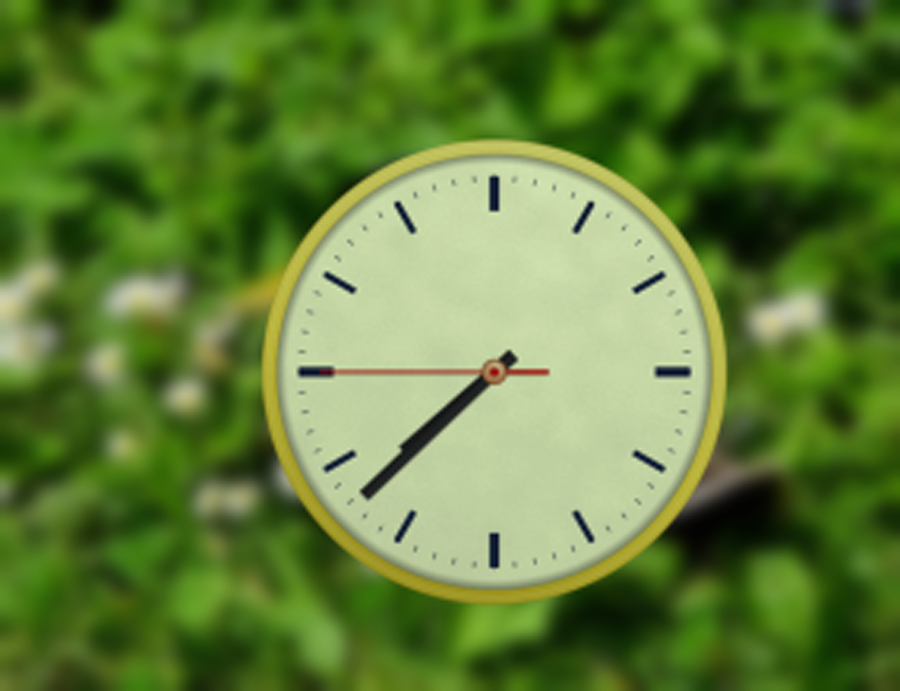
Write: 7,37,45
